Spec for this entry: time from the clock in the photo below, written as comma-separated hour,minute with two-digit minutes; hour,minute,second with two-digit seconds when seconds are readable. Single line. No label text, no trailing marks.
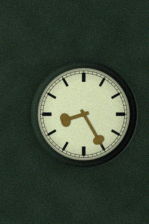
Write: 8,25
